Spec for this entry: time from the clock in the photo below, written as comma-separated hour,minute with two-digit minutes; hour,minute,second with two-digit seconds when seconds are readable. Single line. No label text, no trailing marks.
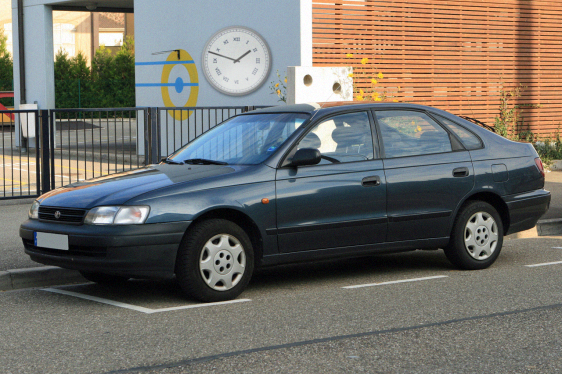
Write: 1,48
